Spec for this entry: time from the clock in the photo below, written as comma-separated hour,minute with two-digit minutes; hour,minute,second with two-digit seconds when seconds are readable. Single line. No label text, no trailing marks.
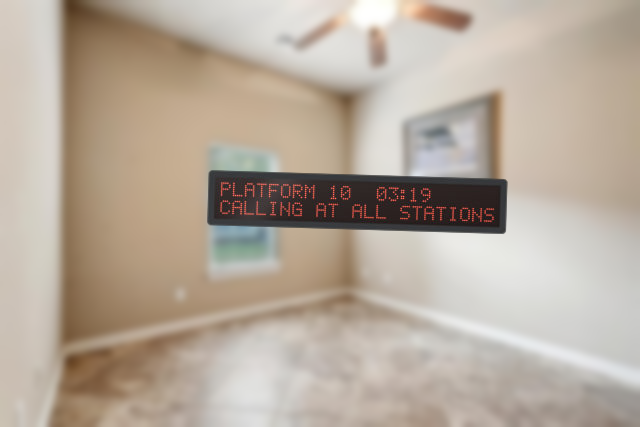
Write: 3,19
